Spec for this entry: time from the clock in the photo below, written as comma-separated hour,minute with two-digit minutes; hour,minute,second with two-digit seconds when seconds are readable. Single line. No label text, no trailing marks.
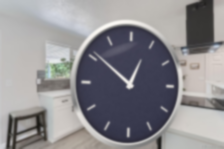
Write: 12,51
